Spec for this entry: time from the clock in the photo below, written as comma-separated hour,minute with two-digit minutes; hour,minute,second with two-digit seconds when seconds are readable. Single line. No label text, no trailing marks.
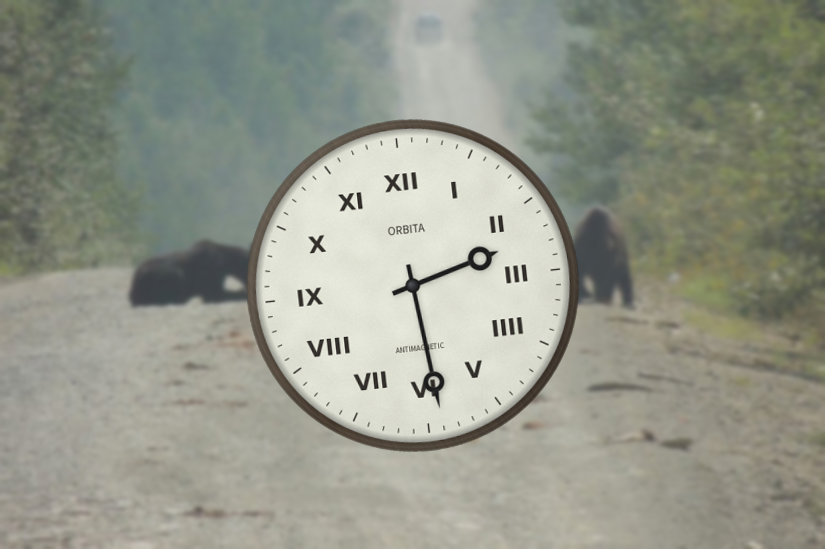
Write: 2,29
